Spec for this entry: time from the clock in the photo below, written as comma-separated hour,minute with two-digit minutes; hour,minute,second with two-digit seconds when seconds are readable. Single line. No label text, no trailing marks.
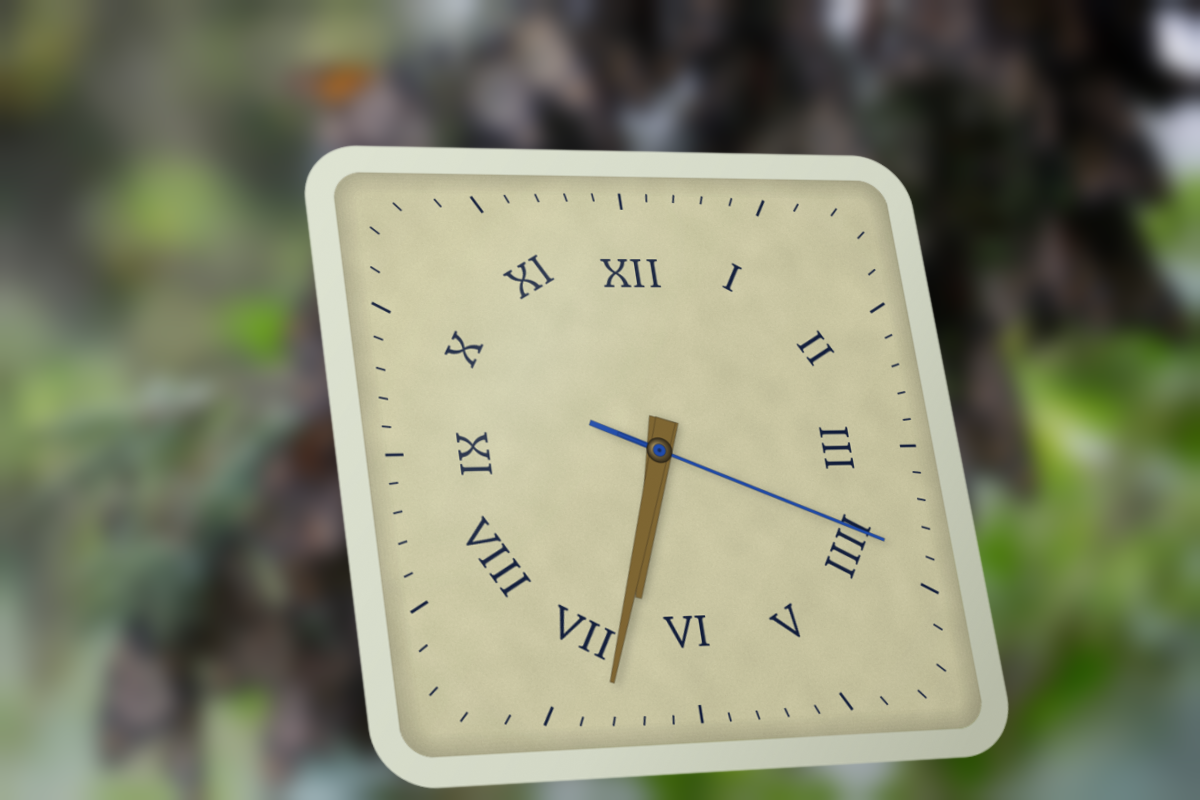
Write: 6,33,19
